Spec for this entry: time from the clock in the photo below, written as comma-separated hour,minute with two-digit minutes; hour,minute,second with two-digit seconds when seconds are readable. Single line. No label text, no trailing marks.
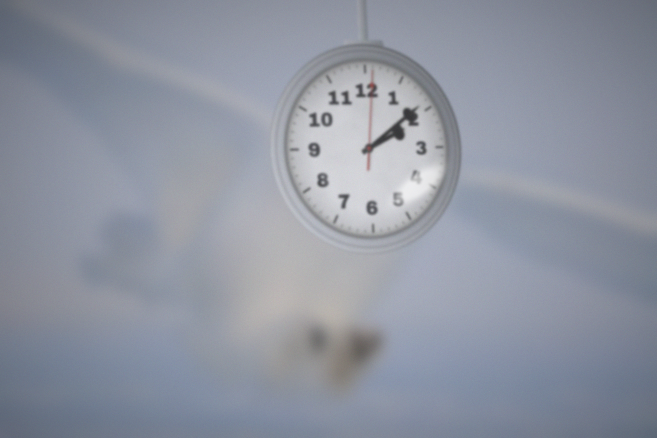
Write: 2,09,01
